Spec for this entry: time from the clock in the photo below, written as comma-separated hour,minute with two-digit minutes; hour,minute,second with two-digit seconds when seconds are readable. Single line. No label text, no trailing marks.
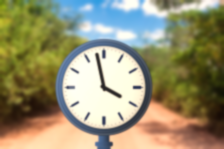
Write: 3,58
